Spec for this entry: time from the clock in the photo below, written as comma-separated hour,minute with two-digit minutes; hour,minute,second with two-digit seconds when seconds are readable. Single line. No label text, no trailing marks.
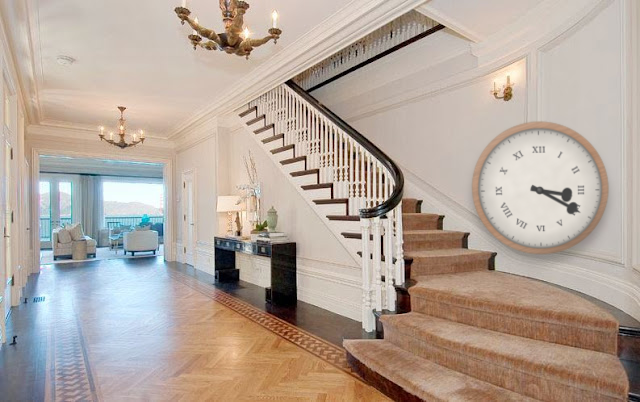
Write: 3,20
